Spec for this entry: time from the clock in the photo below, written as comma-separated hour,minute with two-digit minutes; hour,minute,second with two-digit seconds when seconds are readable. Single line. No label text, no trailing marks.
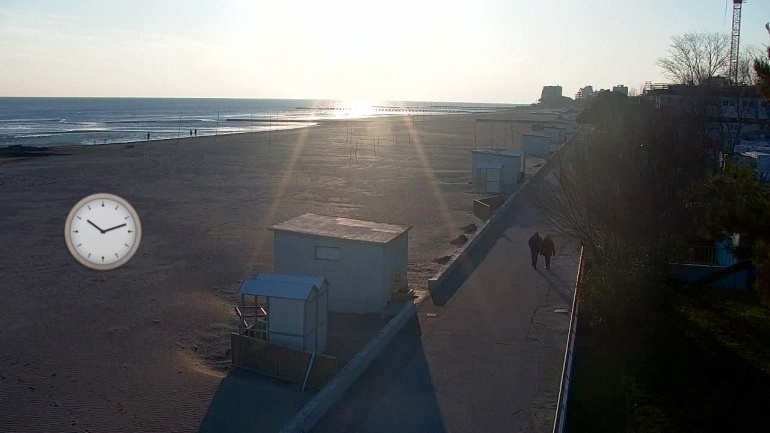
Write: 10,12
